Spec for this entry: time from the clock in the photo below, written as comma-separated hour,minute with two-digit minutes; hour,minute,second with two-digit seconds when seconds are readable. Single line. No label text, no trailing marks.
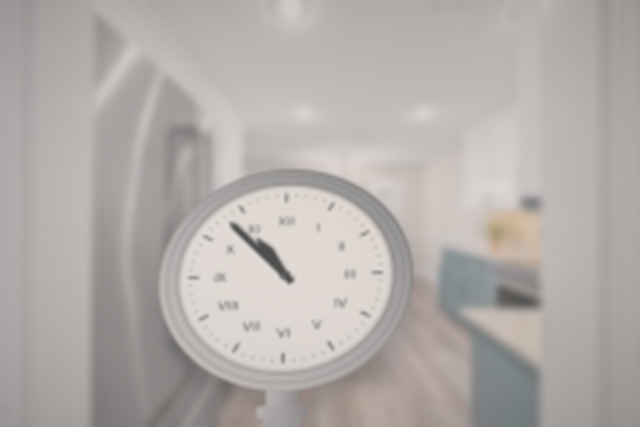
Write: 10,53
